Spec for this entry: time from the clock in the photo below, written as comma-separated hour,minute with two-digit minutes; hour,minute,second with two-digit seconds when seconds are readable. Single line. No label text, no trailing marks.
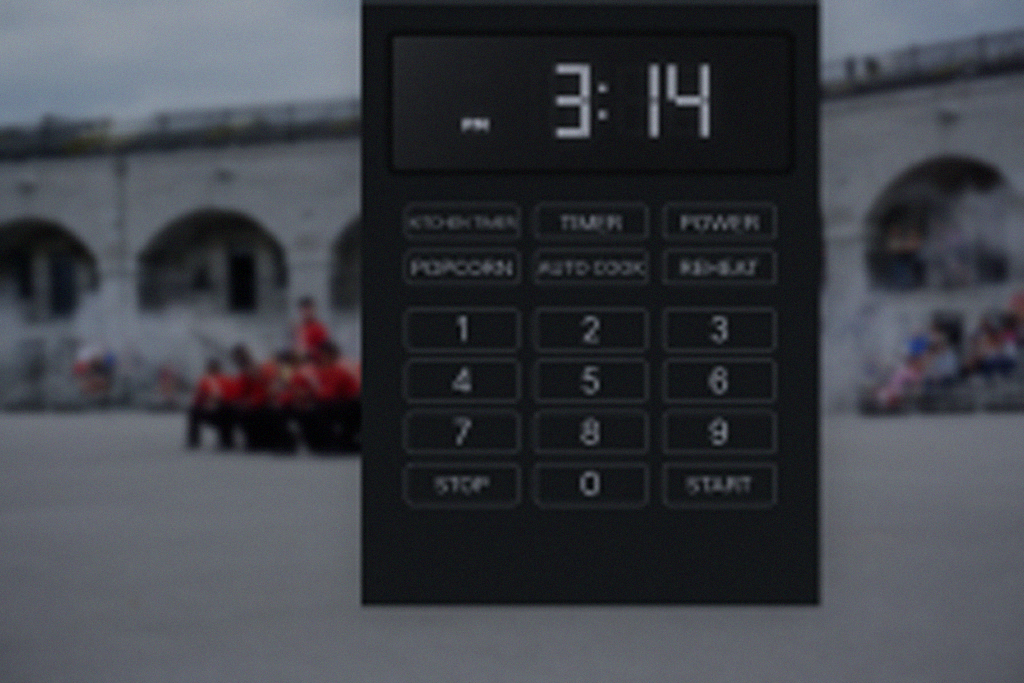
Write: 3,14
